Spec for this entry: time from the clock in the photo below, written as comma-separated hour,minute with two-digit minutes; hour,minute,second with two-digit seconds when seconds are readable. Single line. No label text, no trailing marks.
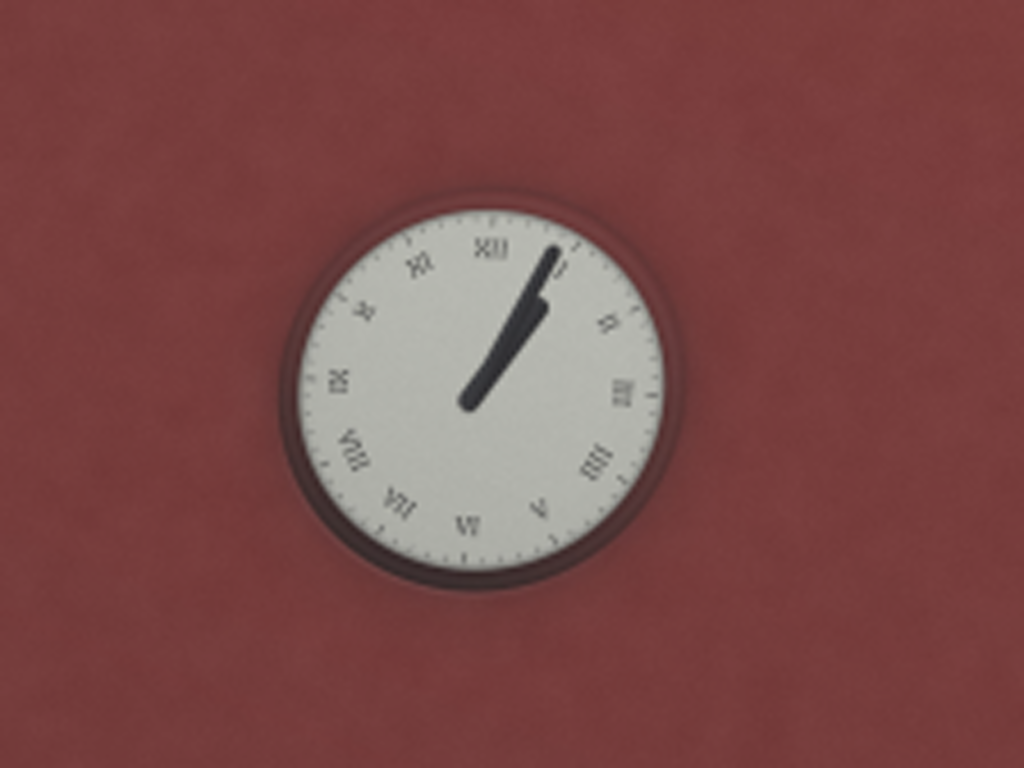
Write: 1,04
